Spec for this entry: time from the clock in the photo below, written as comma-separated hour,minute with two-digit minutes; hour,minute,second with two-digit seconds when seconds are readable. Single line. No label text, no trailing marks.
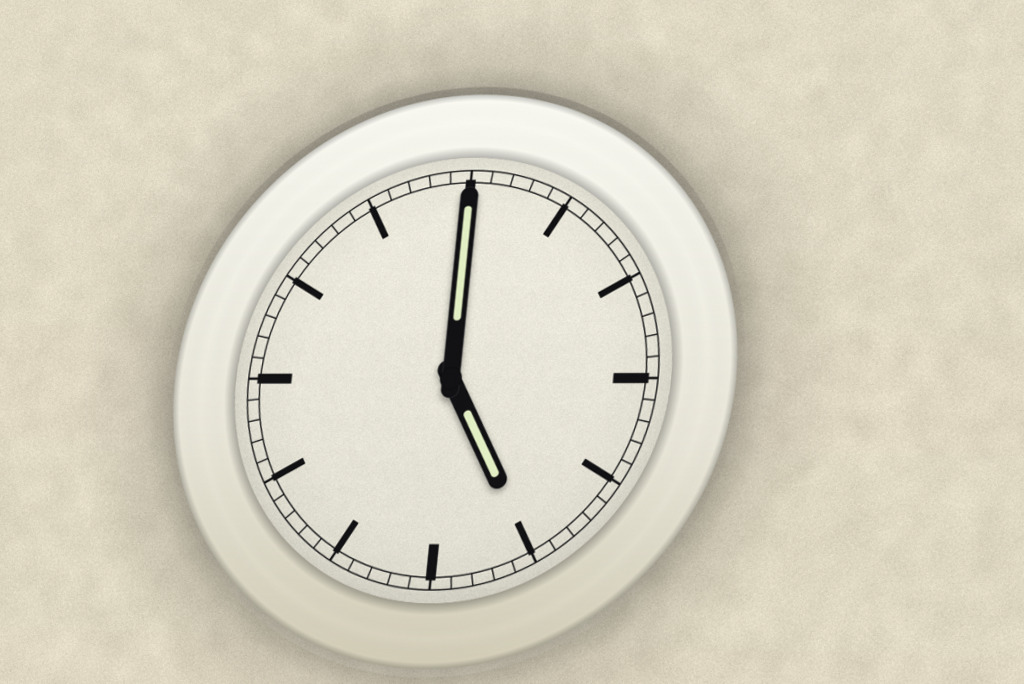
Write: 5,00
